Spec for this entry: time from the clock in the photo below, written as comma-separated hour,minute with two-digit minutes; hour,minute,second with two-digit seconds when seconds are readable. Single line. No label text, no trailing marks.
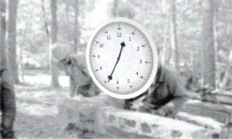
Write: 12,34
